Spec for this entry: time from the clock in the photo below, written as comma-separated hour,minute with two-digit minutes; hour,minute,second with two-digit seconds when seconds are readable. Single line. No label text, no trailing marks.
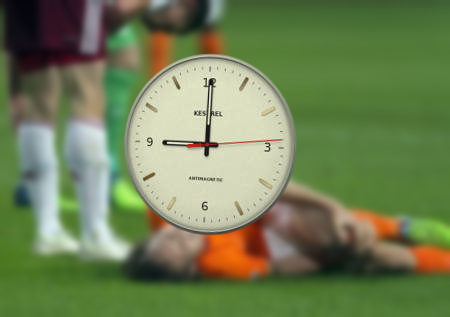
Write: 9,00,14
